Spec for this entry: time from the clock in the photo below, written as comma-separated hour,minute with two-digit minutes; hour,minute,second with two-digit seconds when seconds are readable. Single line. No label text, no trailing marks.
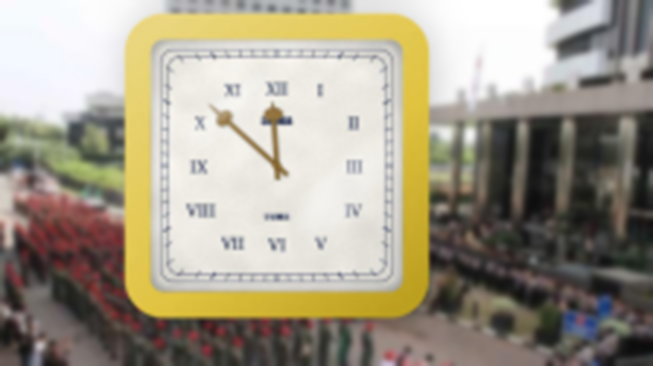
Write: 11,52
